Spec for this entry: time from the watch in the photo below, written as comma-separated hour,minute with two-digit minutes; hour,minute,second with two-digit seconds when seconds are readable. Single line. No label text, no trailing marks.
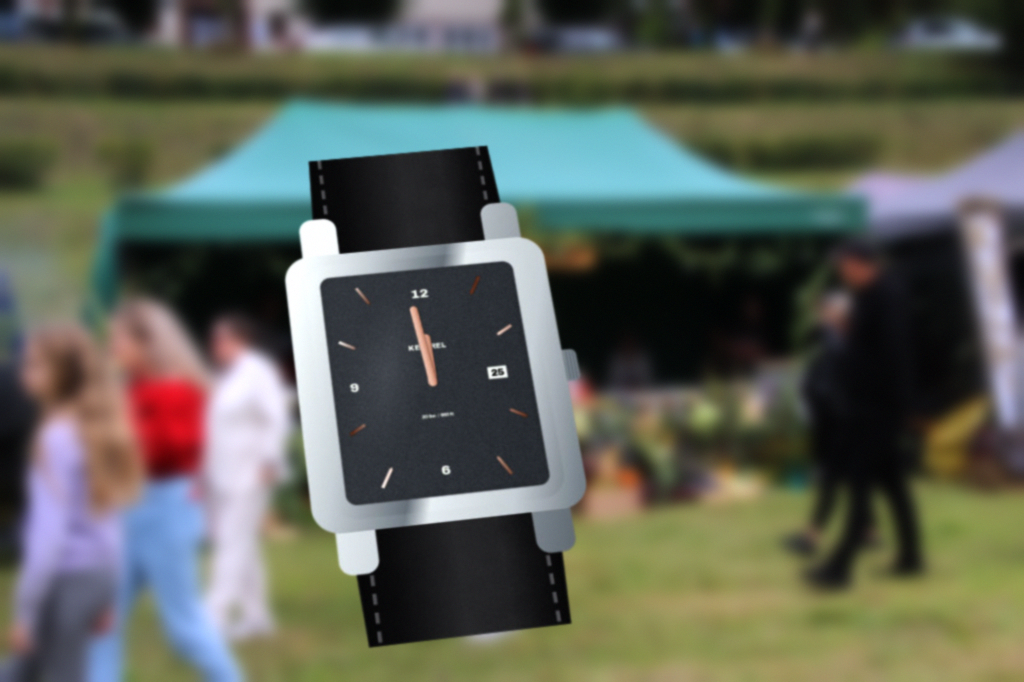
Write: 11,59
